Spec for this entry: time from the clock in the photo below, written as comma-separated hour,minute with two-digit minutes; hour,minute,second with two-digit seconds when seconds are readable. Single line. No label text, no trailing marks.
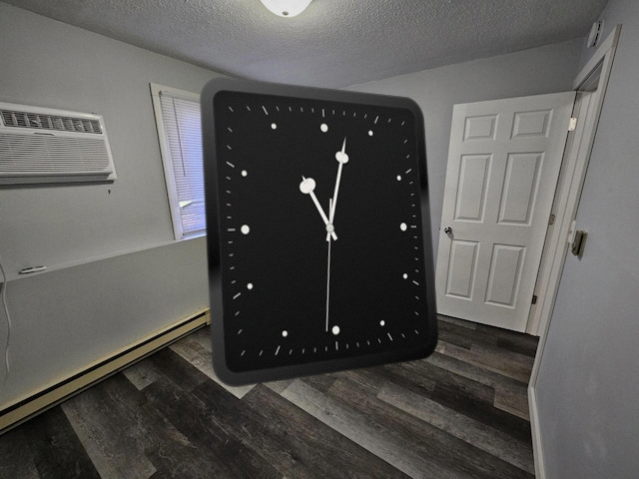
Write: 11,02,31
